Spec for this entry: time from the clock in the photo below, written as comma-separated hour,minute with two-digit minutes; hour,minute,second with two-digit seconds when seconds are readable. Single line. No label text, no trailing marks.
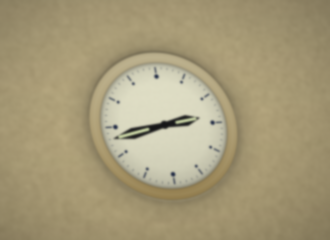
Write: 2,43
